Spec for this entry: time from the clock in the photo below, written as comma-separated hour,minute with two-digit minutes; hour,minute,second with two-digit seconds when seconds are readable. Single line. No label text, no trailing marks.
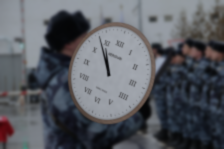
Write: 10,53
